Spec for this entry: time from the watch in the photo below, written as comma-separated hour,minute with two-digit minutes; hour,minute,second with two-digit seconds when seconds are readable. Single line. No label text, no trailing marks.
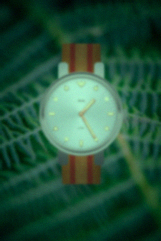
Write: 1,25
